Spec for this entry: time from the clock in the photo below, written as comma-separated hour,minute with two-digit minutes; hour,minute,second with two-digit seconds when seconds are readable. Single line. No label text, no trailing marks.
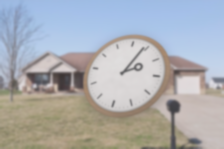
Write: 2,04
